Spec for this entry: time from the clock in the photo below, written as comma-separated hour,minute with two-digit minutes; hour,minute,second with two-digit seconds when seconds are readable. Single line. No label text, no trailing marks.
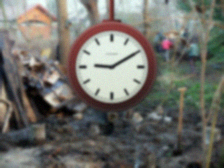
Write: 9,10
